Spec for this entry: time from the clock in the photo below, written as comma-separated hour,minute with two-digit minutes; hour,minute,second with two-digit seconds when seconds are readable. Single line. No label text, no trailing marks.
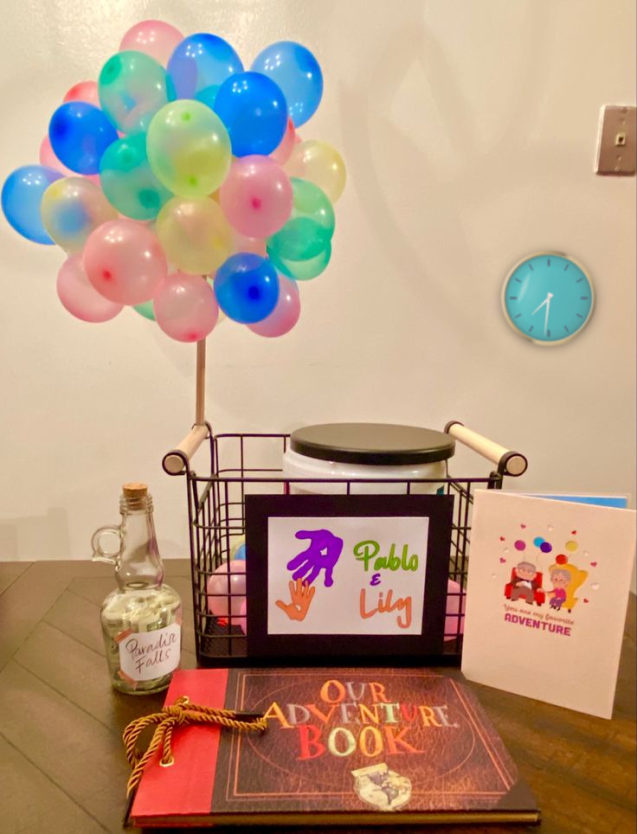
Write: 7,31
